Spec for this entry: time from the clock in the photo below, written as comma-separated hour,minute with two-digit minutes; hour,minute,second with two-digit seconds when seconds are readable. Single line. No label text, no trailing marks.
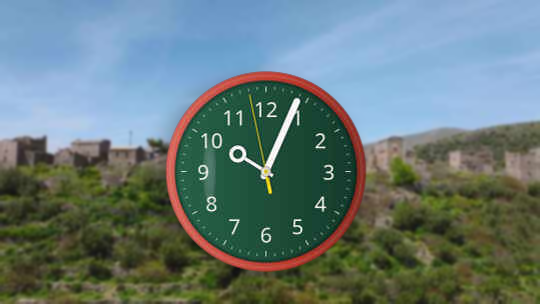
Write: 10,03,58
